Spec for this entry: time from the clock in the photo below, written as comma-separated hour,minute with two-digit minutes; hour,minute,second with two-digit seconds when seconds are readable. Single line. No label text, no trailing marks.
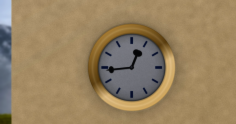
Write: 12,44
